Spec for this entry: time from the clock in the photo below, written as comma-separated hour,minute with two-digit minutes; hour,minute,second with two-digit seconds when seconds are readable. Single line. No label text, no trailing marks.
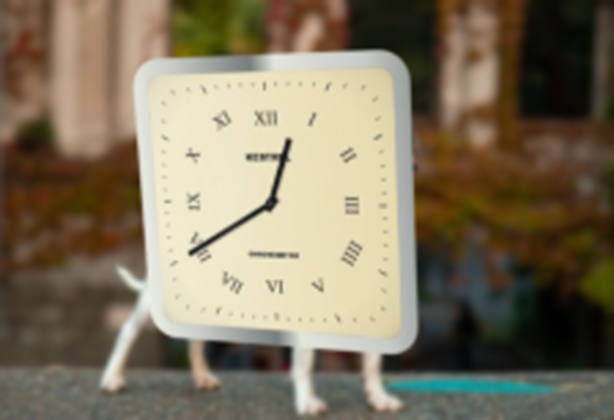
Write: 12,40
